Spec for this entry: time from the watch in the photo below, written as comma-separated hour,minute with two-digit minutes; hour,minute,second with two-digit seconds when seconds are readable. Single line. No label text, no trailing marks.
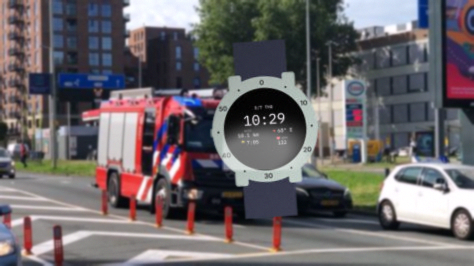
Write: 10,29
